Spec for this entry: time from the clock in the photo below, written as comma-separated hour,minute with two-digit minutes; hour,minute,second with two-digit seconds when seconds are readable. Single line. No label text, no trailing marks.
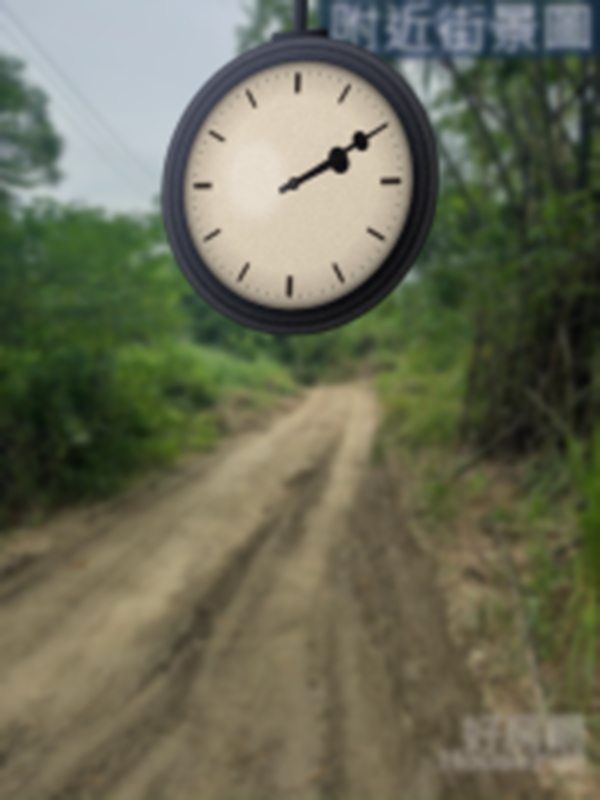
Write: 2,10
